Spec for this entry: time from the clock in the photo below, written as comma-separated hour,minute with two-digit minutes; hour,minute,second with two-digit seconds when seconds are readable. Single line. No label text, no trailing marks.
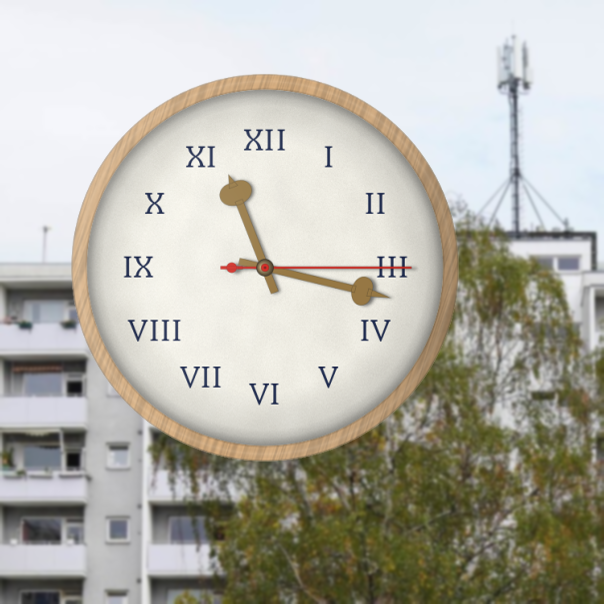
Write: 11,17,15
